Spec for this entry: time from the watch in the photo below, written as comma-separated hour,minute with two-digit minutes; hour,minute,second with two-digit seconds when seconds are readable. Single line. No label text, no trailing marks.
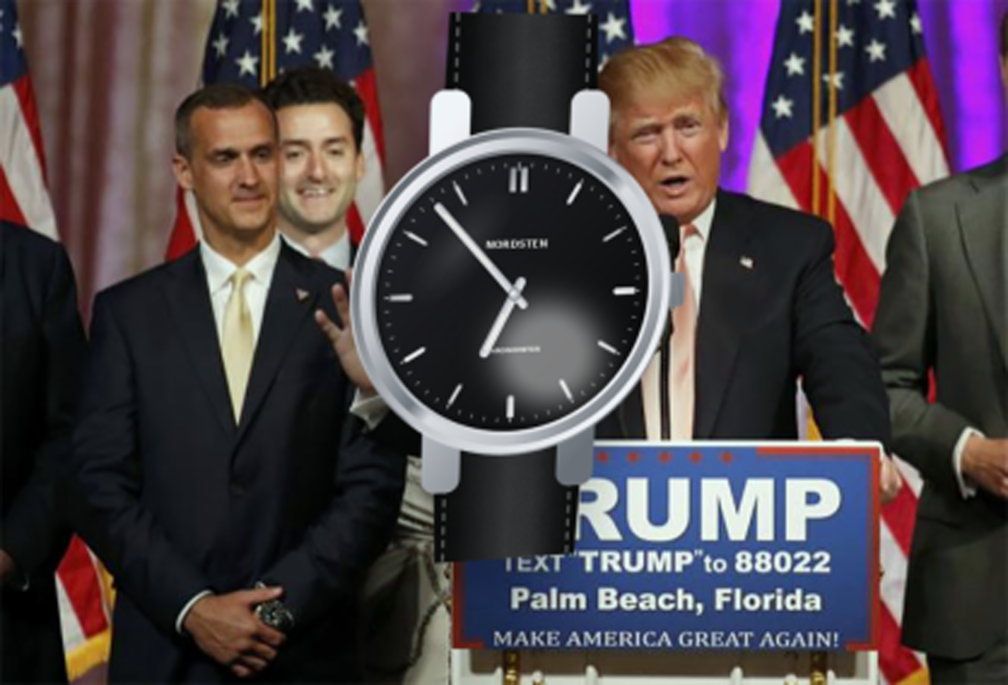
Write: 6,53
